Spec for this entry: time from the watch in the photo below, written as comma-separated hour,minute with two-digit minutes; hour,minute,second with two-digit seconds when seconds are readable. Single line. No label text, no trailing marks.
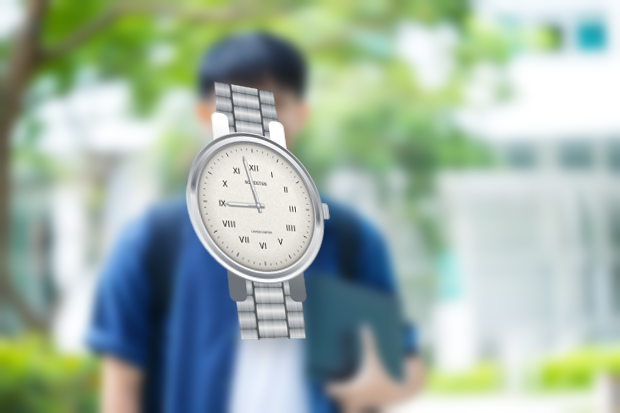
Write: 8,58
